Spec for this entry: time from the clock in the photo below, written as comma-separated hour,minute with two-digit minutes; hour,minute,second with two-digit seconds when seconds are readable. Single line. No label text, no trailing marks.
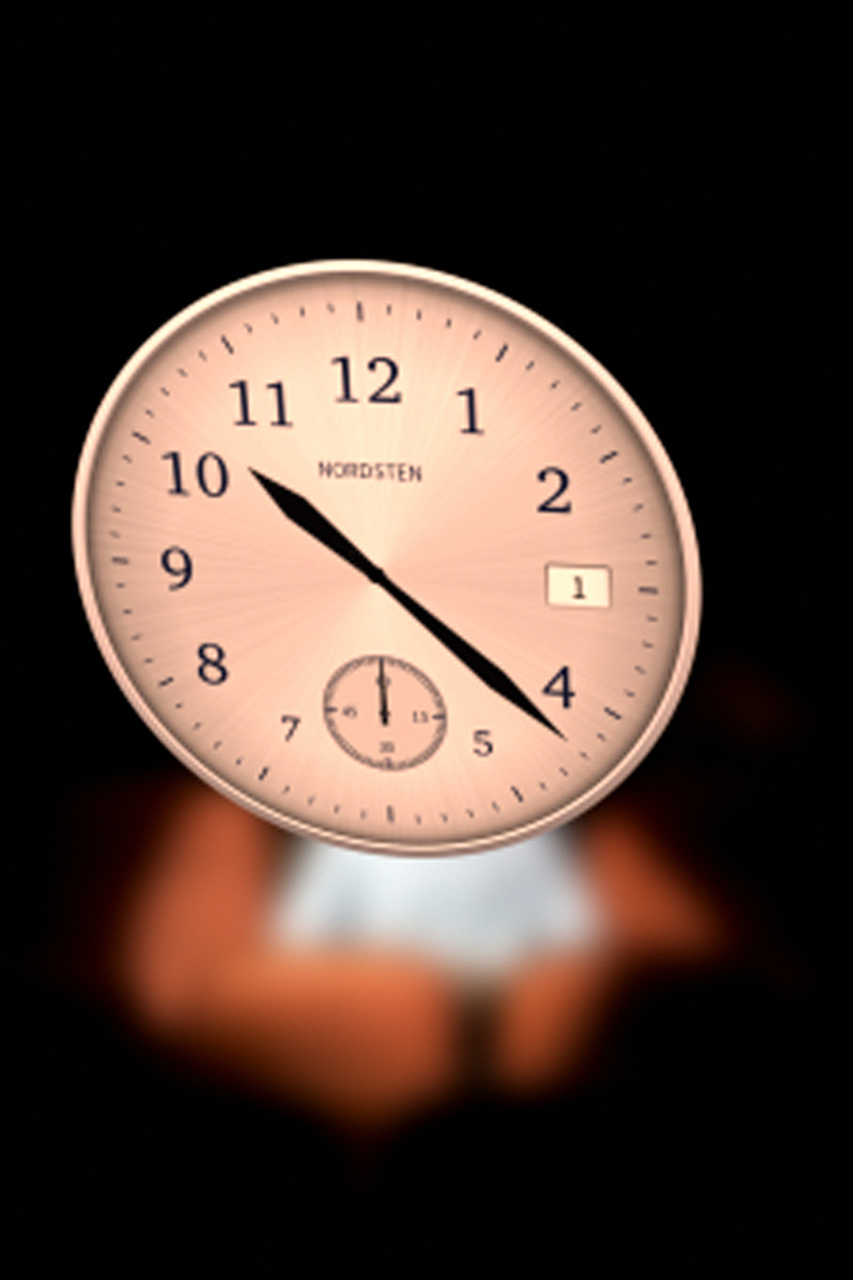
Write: 10,22
